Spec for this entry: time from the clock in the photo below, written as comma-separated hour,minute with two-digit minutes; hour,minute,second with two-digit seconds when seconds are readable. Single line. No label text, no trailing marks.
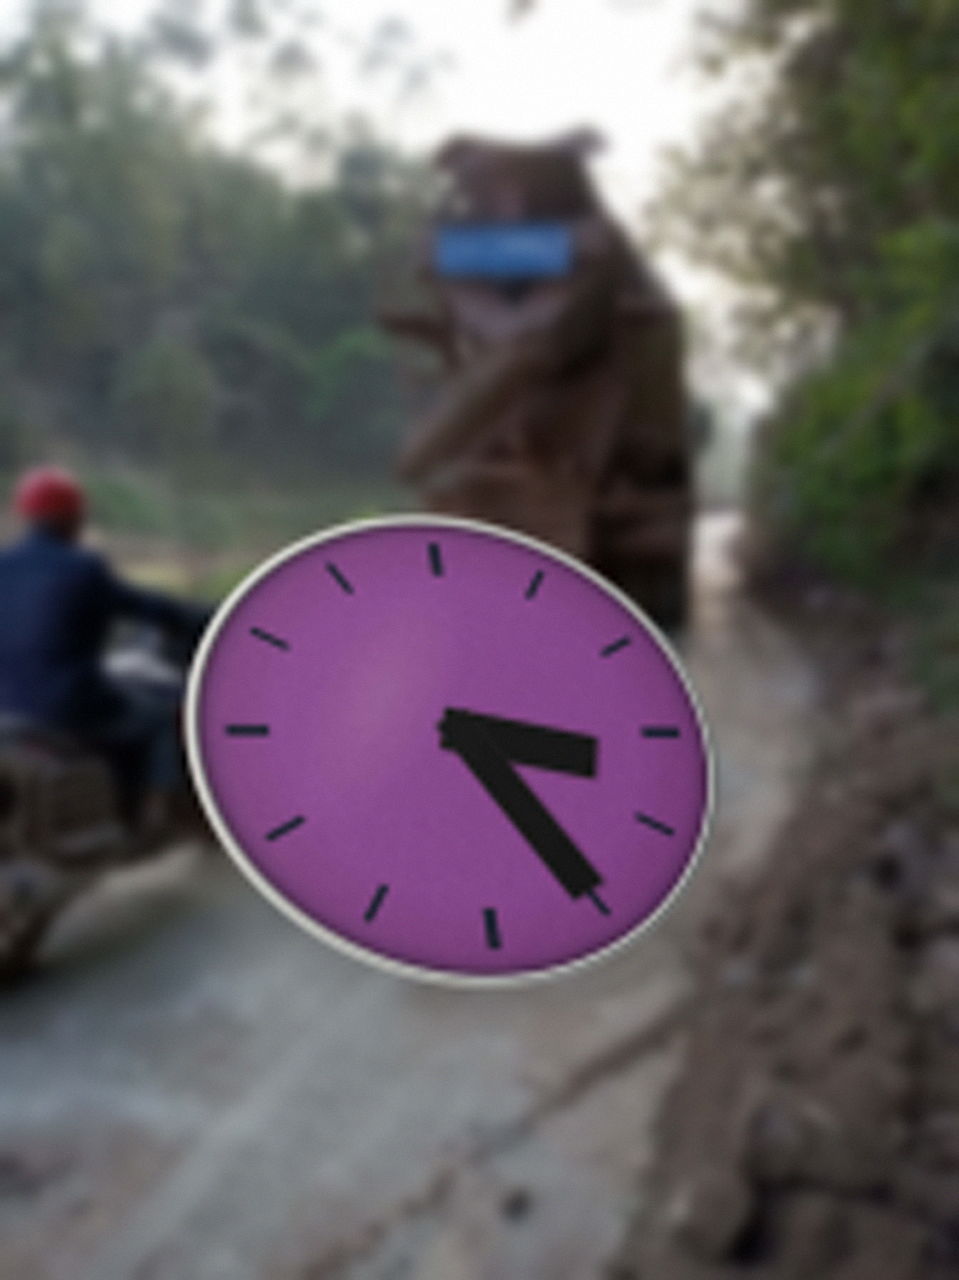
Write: 3,25
